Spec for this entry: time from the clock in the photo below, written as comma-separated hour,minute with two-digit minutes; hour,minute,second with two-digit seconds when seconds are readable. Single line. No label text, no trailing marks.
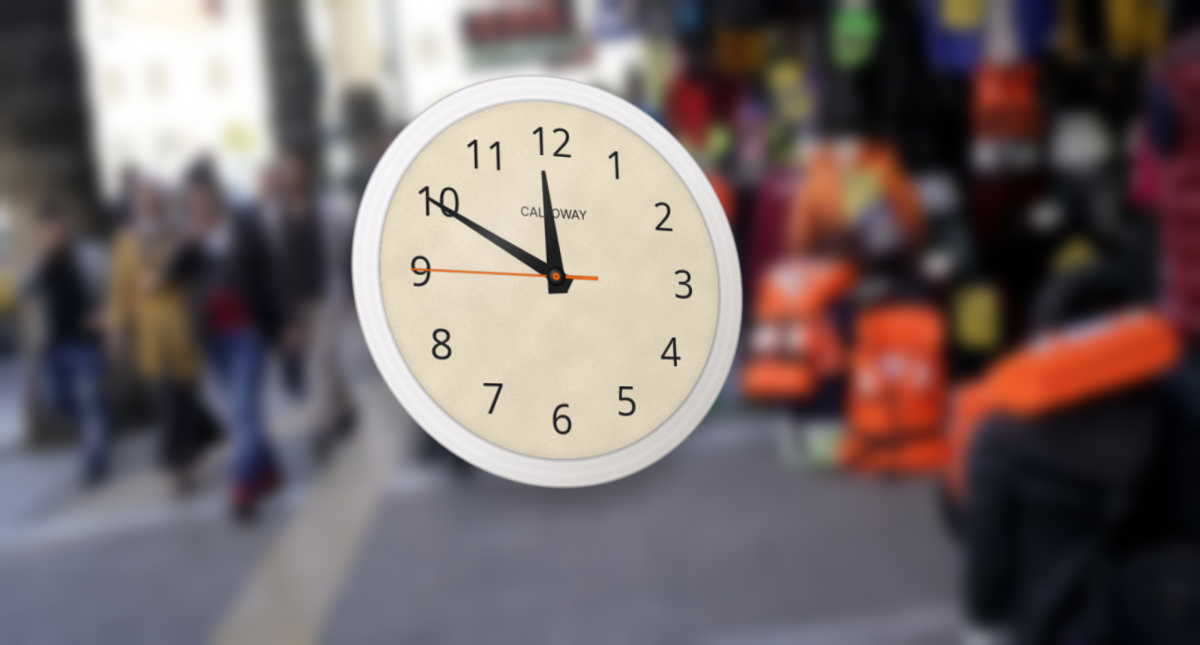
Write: 11,49,45
